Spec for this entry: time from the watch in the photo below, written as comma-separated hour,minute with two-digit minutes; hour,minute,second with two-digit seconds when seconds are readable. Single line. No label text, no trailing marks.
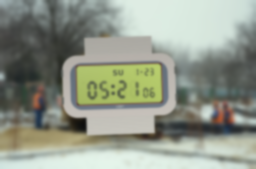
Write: 5,21
